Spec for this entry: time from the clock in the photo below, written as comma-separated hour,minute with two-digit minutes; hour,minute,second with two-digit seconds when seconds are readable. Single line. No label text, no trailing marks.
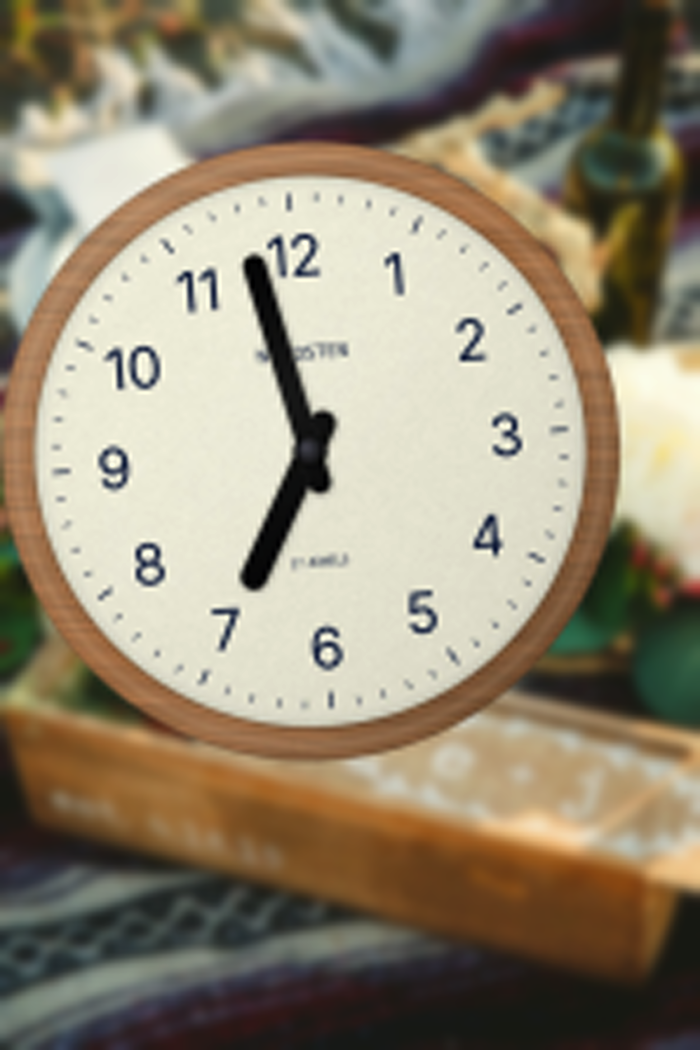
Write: 6,58
